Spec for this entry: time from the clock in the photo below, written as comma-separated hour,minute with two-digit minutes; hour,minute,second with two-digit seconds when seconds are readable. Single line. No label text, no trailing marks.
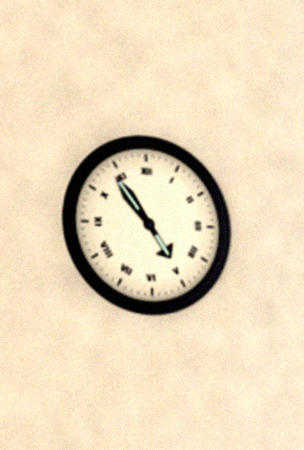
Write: 4,54
